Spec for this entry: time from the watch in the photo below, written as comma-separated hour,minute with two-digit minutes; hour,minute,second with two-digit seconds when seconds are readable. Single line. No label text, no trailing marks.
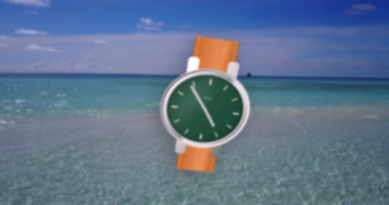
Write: 4,54
